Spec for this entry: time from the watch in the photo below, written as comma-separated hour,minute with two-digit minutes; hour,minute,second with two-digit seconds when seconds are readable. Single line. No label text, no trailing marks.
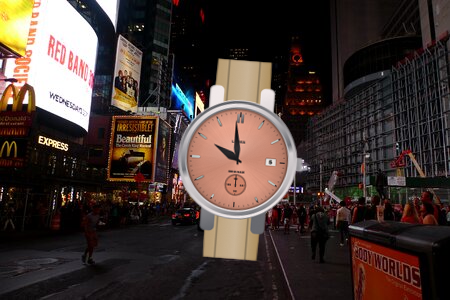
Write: 9,59
